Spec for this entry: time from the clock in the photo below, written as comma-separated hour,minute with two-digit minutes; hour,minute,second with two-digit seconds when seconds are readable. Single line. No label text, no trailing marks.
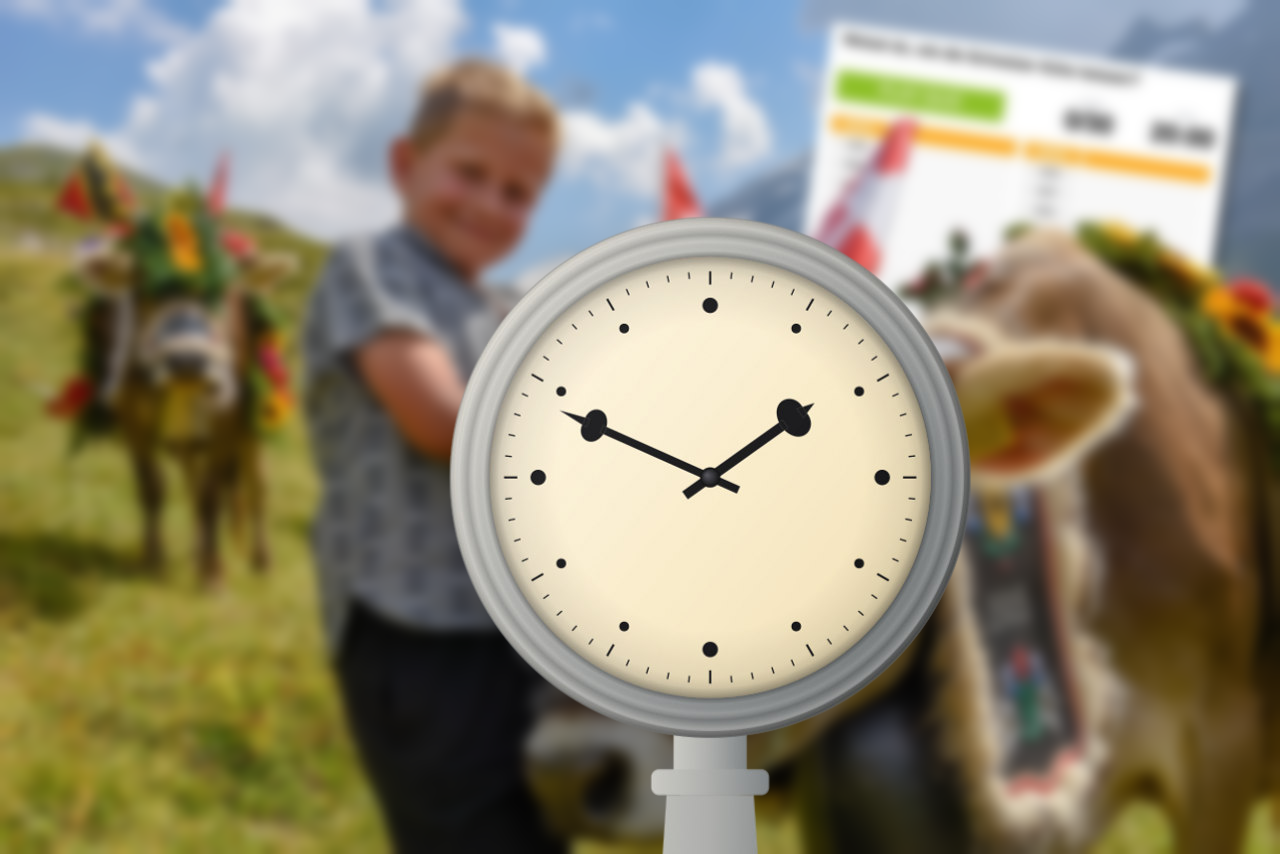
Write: 1,49
